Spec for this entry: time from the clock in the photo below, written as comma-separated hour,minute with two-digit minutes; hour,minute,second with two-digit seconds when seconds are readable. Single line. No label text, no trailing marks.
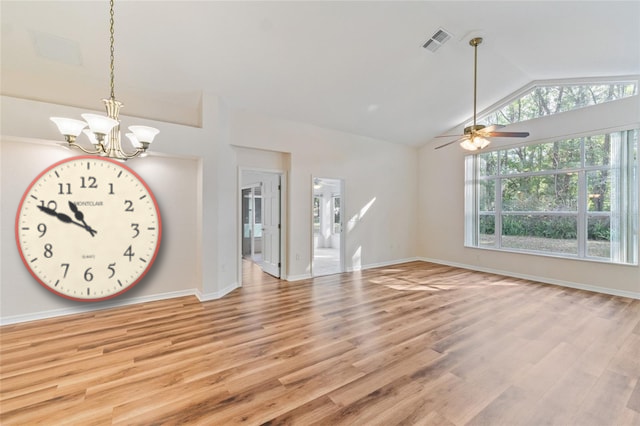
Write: 10,49
